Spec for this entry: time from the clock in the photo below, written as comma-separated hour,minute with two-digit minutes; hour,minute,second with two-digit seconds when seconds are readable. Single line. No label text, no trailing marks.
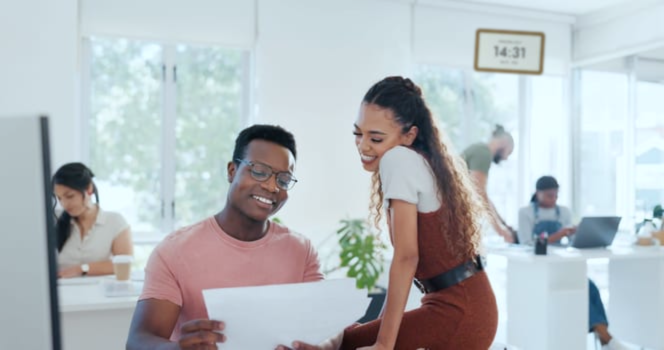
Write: 14,31
